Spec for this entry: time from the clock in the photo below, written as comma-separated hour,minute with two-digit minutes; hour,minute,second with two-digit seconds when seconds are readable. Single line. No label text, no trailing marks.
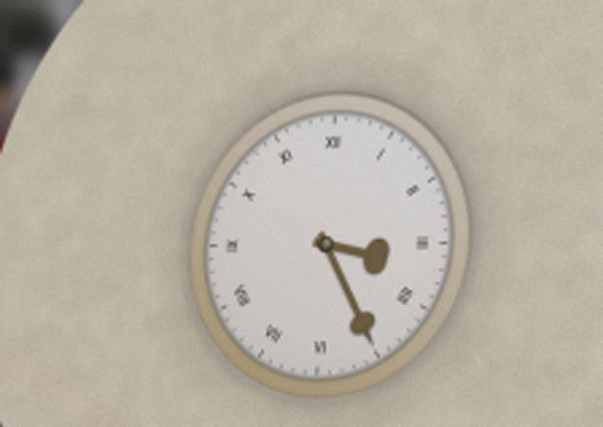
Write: 3,25
